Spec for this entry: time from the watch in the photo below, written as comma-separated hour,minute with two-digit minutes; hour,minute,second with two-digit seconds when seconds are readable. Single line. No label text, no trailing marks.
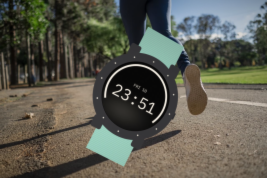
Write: 23,51
